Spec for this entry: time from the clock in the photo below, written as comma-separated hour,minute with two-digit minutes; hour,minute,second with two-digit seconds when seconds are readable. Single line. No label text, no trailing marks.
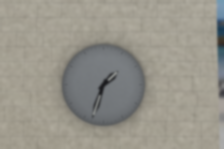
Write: 1,33
